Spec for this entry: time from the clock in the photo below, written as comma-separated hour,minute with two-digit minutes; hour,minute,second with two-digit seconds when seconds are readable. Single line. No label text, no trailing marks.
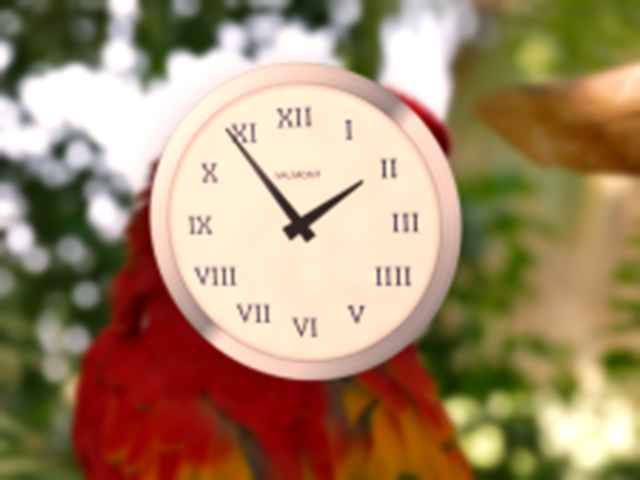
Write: 1,54
